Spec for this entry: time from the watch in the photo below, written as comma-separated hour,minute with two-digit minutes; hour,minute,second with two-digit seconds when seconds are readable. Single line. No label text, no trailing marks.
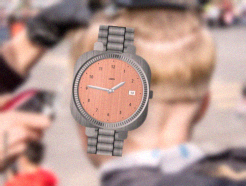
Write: 1,46
